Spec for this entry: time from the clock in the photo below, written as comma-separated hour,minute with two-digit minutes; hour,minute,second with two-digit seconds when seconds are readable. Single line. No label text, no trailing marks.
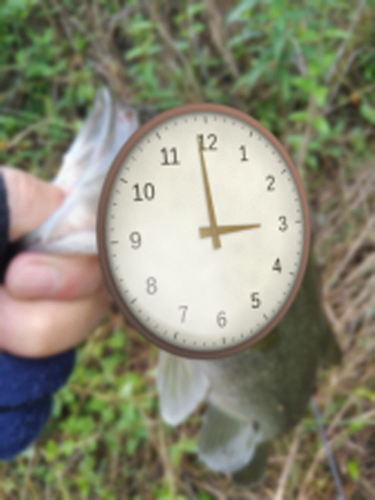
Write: 2,59
